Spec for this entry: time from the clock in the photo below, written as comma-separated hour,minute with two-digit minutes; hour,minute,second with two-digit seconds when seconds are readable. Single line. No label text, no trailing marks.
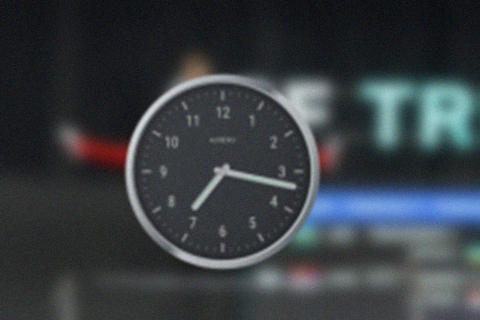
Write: 7,17
